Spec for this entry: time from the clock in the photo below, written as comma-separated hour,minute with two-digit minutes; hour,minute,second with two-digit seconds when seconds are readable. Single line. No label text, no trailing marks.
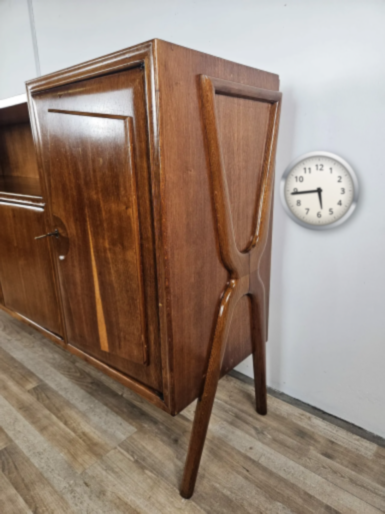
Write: 5,44
